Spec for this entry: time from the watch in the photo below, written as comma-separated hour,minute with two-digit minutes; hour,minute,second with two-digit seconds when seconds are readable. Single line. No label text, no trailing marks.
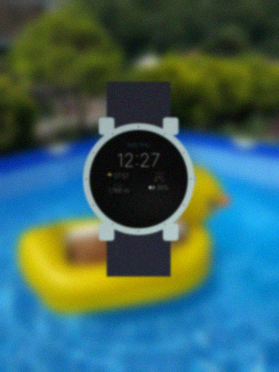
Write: 12,27
